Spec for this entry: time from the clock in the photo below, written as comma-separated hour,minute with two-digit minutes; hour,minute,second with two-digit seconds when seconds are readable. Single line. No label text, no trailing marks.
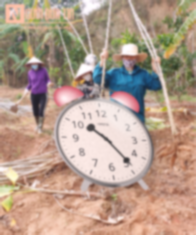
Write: 10,24
